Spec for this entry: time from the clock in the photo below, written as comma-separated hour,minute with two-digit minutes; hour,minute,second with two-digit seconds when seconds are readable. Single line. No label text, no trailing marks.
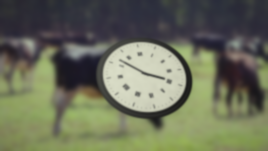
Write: 3,52
